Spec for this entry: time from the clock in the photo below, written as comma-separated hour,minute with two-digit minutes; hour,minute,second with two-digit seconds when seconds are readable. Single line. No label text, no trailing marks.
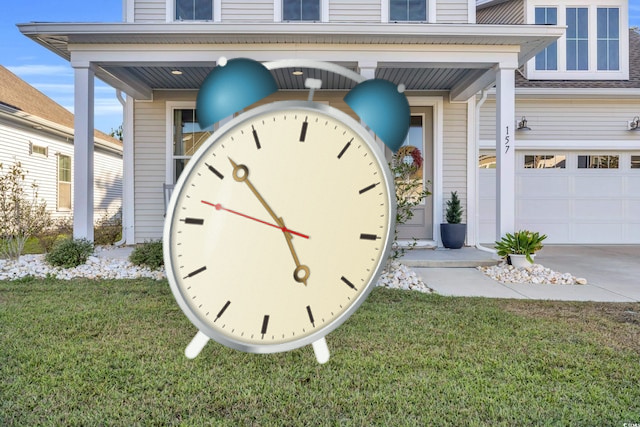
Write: 4,51,47
